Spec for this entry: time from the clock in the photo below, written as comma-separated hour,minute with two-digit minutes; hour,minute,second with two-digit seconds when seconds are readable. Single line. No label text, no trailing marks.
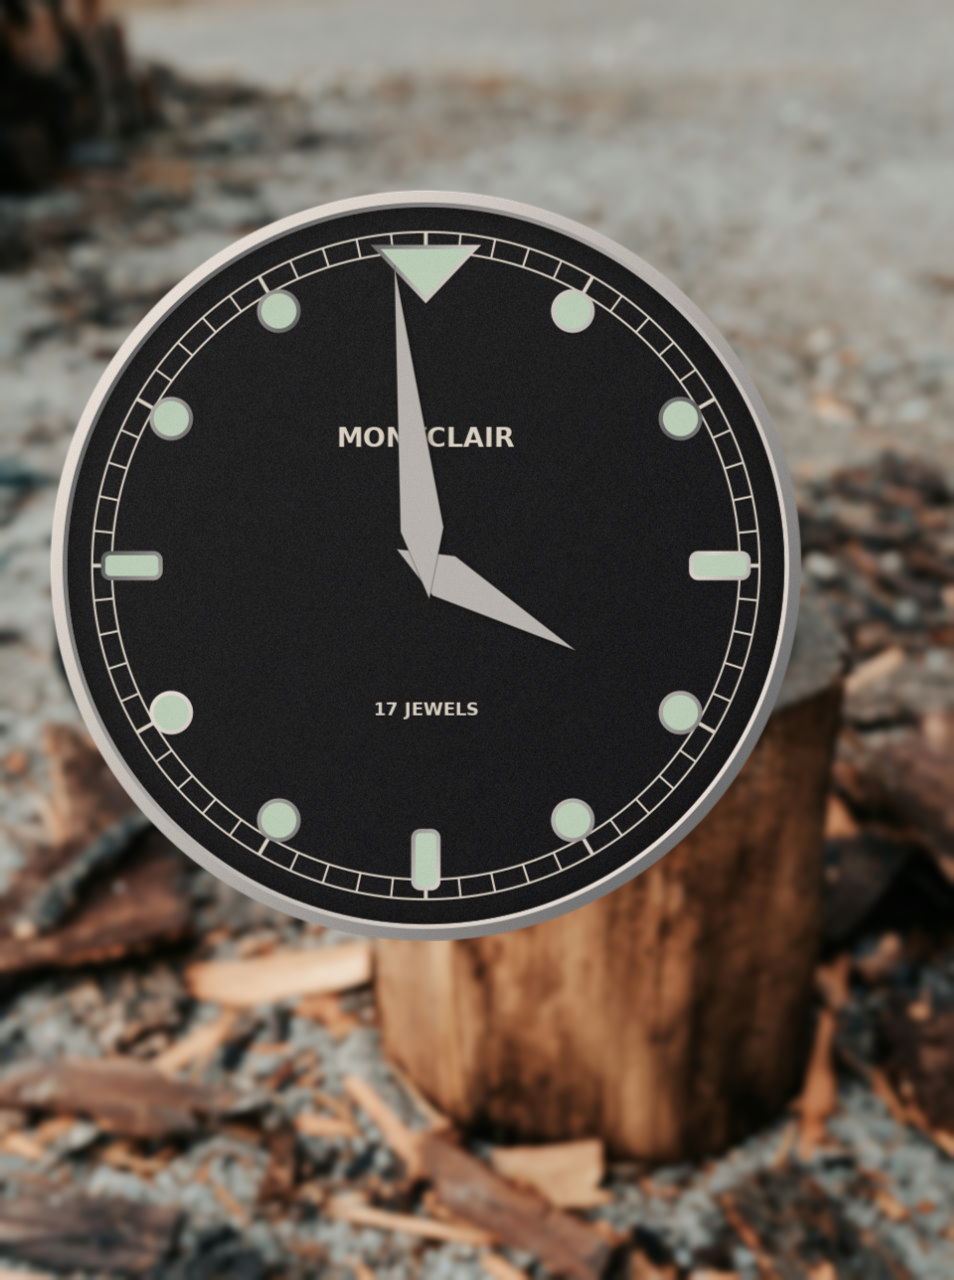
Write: 3,59
